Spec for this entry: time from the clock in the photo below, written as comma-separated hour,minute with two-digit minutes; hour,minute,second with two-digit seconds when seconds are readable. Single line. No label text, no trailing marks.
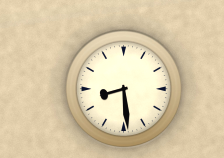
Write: 8,29
